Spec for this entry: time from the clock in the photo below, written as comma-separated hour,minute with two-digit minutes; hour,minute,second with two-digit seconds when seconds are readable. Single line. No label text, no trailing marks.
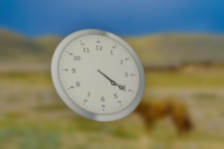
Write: 4,21
